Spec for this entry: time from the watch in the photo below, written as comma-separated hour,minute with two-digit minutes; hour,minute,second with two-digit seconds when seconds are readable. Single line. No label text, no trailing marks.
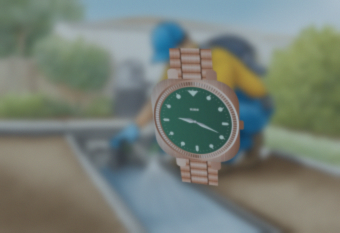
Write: 9,19
